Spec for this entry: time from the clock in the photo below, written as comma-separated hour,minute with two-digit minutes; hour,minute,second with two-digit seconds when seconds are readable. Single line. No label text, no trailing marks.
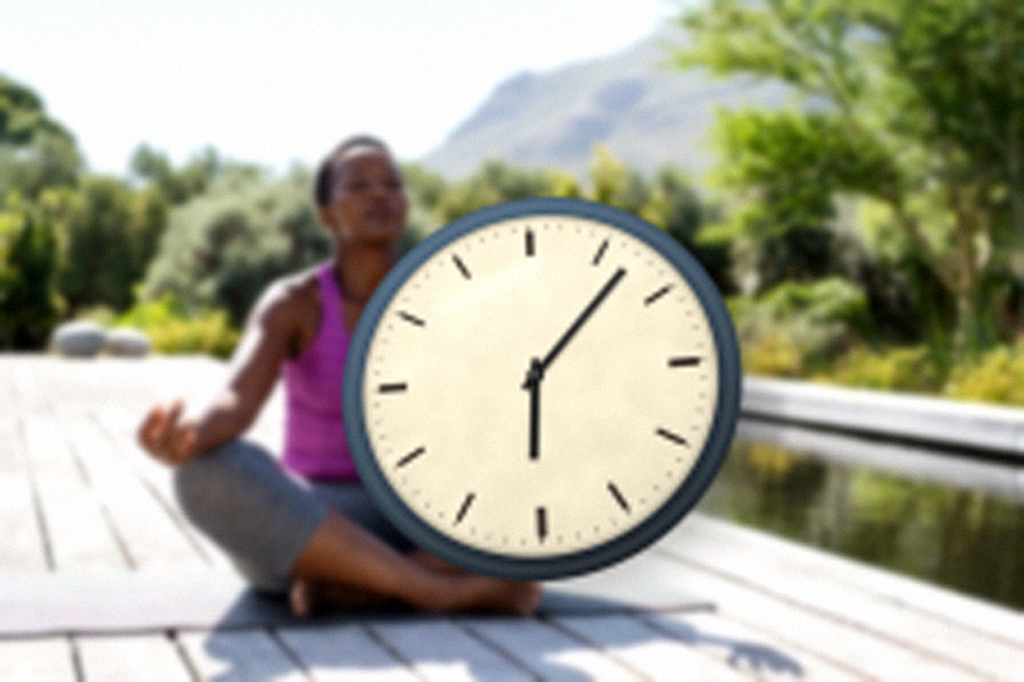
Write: 6,07
